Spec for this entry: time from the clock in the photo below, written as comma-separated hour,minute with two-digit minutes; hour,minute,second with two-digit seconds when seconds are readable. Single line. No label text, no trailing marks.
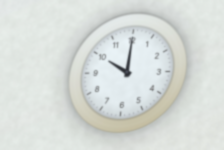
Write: 10,00
